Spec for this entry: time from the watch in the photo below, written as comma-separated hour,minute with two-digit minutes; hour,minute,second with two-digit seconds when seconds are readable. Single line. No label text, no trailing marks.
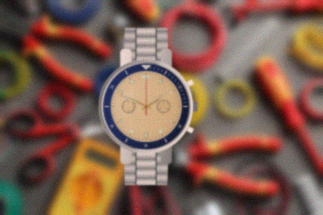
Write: 1,49
